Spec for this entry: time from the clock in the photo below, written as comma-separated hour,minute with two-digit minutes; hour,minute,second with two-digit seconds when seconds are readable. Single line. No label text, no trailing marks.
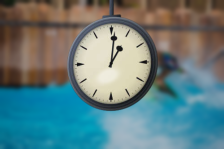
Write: 1,01
